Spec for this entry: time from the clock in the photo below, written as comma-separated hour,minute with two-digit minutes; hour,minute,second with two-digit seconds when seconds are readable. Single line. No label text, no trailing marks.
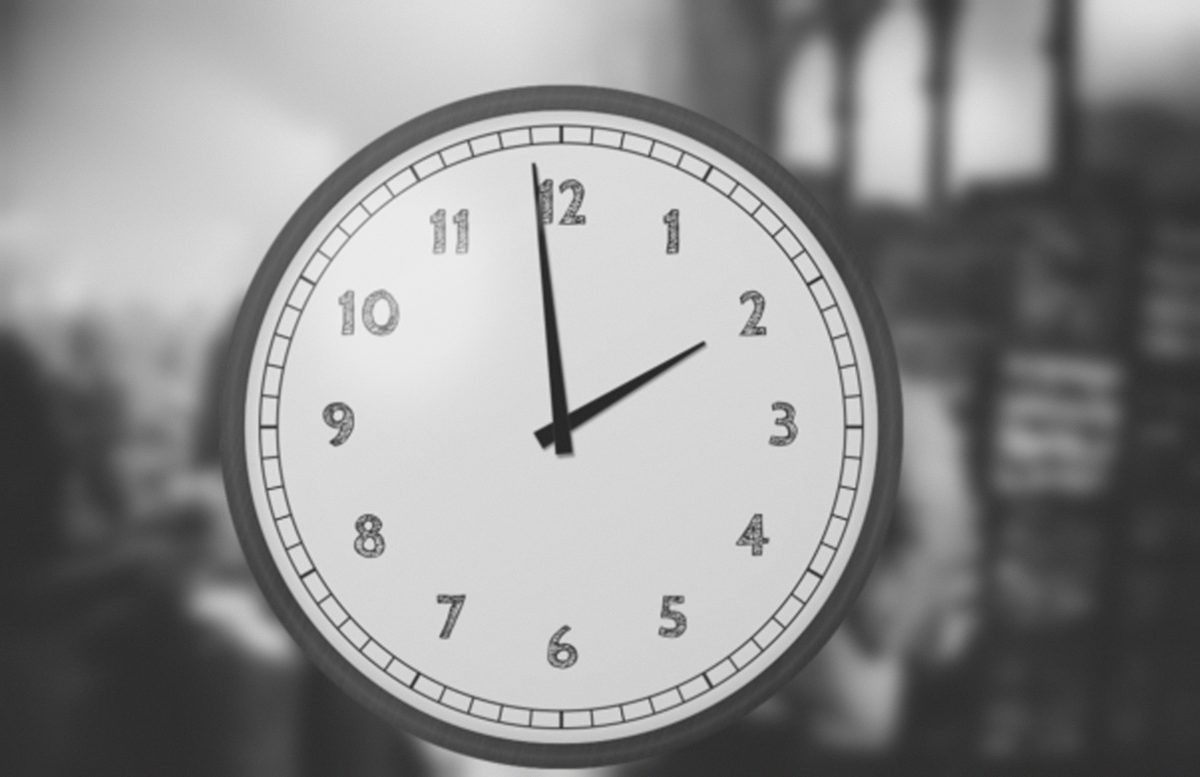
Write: 1,59
